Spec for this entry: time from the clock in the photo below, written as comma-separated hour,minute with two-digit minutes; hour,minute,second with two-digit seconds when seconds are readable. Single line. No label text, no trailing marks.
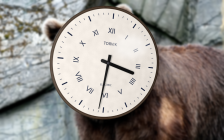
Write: 3,31
